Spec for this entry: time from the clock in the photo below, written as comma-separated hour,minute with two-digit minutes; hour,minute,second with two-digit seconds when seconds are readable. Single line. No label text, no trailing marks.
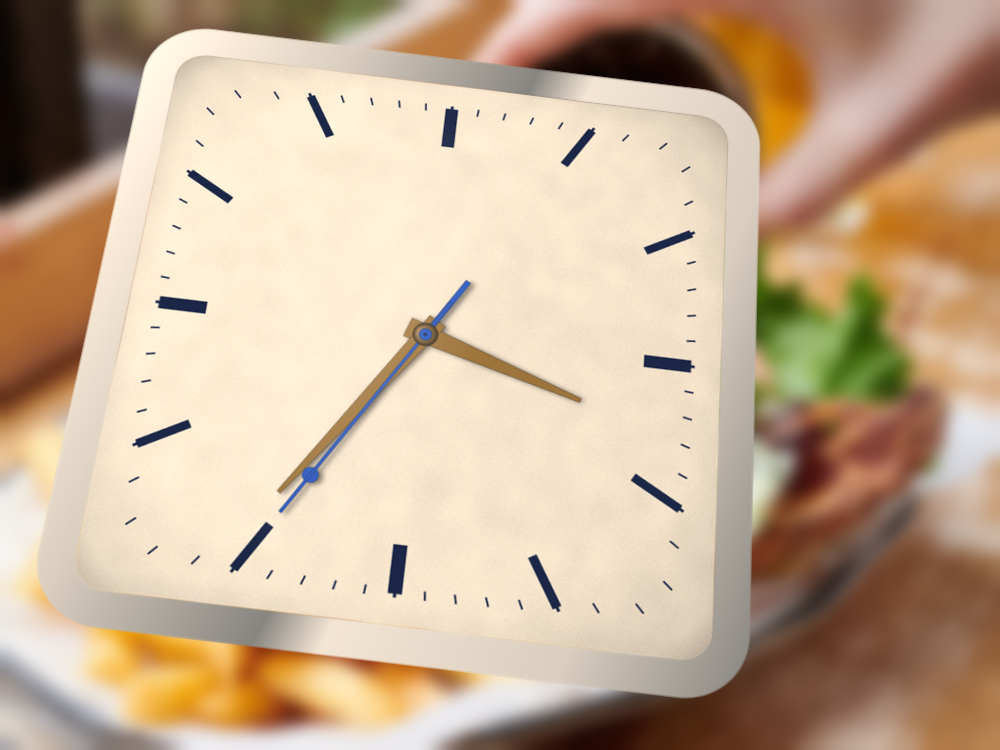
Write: 3,35,35
